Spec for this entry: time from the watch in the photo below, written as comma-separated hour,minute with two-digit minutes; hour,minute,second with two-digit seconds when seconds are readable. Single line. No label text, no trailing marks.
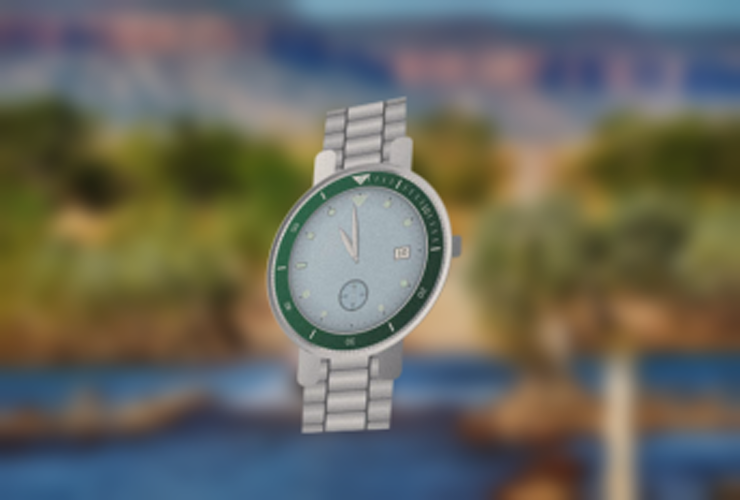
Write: 10,59
